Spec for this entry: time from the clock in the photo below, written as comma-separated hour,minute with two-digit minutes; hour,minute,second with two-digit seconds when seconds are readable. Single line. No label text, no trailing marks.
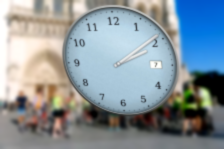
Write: 2,09
